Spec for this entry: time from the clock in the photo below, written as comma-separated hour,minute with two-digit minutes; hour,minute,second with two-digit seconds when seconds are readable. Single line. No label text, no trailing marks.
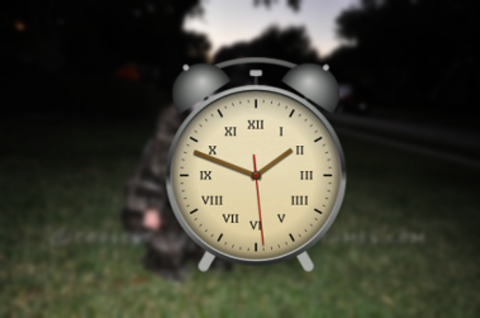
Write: 1,48,29
